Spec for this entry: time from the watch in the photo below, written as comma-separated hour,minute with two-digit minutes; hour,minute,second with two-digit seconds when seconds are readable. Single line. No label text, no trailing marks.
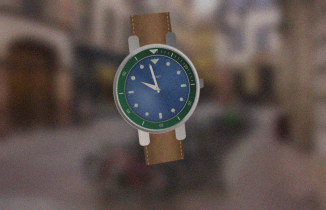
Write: 9,58
